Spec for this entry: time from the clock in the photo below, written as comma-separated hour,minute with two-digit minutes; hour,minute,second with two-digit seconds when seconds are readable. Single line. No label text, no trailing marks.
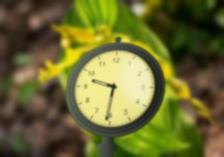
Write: 9,31
